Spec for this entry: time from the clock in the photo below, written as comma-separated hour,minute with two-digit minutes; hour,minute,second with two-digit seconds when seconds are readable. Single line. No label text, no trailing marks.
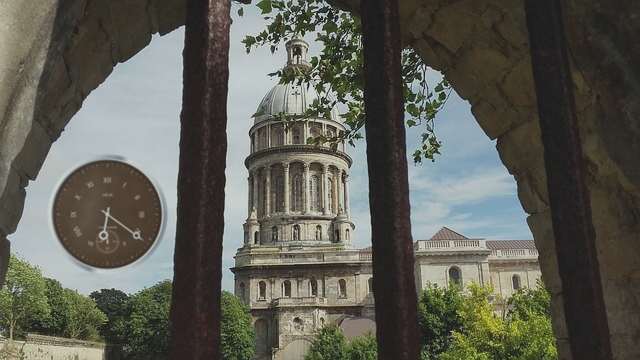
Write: 6,21
